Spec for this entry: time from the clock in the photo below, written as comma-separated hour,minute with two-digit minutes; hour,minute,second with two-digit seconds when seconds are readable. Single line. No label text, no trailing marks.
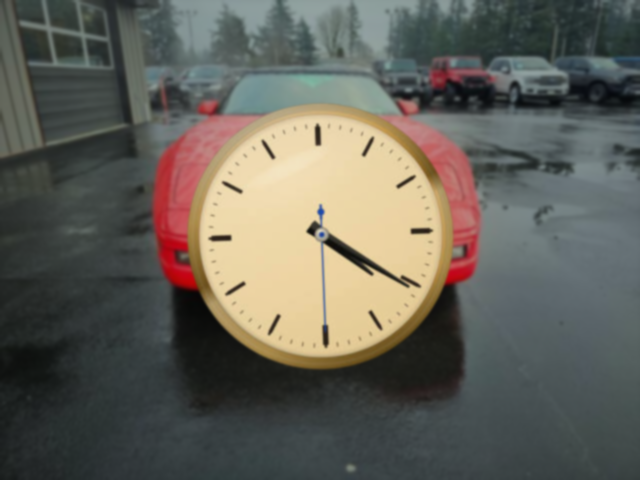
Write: 4,20,30
